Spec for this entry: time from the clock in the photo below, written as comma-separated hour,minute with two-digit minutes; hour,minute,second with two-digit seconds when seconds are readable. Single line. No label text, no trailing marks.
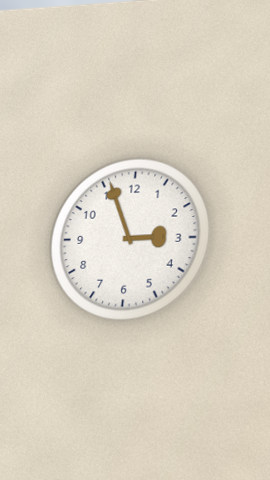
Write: 2,56
